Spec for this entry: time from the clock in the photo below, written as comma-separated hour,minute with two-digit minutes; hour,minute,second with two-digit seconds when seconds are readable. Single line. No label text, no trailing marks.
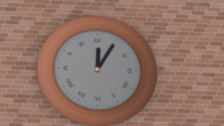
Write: 12,05
